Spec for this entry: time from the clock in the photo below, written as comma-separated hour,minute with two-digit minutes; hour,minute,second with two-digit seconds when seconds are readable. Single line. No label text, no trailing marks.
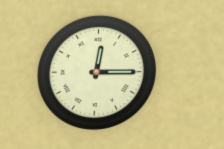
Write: 12,15
